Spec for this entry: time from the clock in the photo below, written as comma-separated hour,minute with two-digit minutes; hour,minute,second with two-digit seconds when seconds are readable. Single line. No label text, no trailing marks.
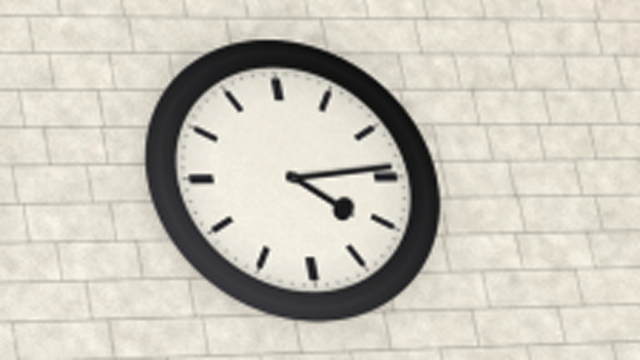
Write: 4,14
